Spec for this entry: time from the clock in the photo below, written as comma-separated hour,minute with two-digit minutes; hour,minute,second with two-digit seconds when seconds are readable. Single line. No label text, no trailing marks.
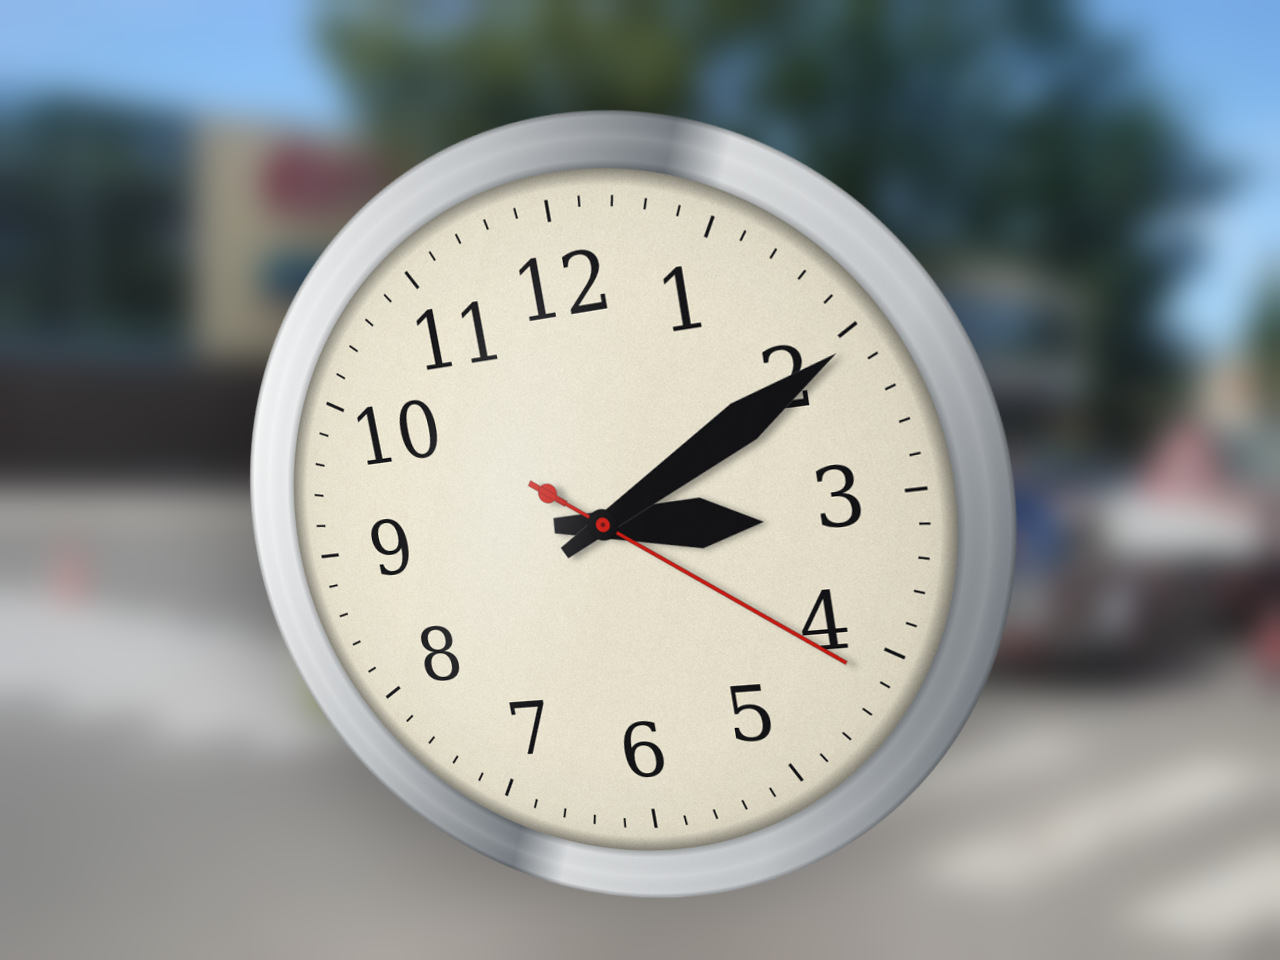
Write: 3,10,21
